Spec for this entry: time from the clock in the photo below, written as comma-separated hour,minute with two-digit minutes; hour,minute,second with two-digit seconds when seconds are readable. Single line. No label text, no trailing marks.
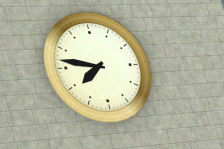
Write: 7,47
